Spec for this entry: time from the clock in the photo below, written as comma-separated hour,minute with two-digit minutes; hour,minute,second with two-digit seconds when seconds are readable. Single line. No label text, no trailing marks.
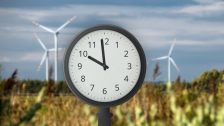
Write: 9,59
